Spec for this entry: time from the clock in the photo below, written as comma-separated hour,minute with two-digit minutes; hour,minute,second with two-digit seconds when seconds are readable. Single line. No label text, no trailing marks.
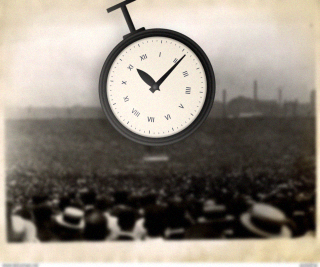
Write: 11,11
